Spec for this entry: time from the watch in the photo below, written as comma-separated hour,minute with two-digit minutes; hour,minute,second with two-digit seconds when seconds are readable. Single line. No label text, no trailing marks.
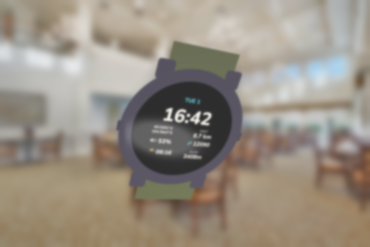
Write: 16,42
